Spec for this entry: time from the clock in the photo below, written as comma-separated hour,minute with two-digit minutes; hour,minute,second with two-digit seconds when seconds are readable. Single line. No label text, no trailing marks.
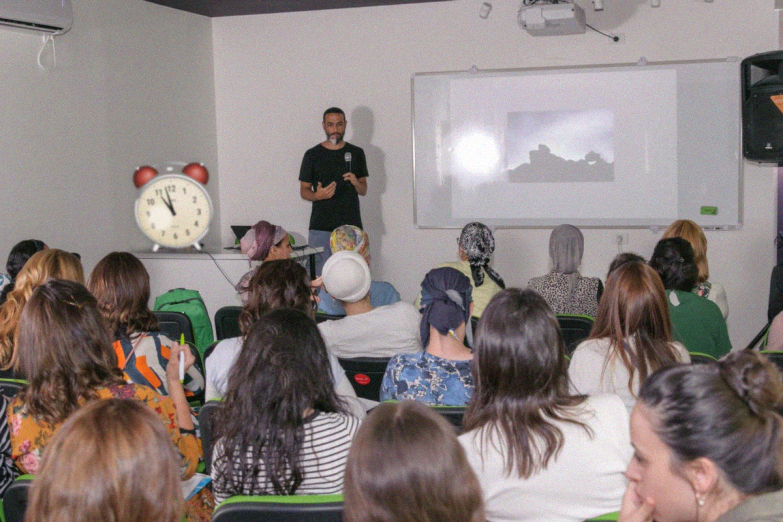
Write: 10,58
